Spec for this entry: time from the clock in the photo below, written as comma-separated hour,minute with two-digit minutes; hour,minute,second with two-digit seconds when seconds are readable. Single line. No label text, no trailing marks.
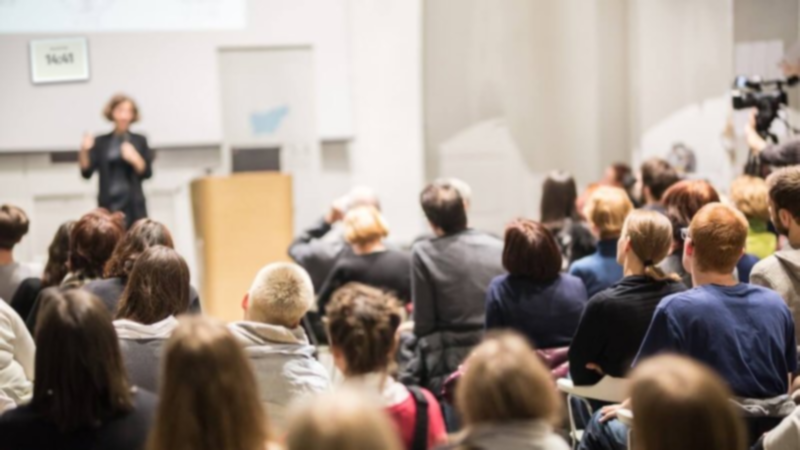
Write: 14,41
